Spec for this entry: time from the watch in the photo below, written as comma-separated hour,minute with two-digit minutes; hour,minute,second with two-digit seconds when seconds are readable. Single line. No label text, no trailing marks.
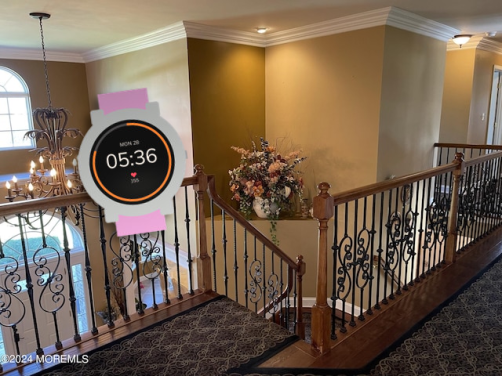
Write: 5,36
